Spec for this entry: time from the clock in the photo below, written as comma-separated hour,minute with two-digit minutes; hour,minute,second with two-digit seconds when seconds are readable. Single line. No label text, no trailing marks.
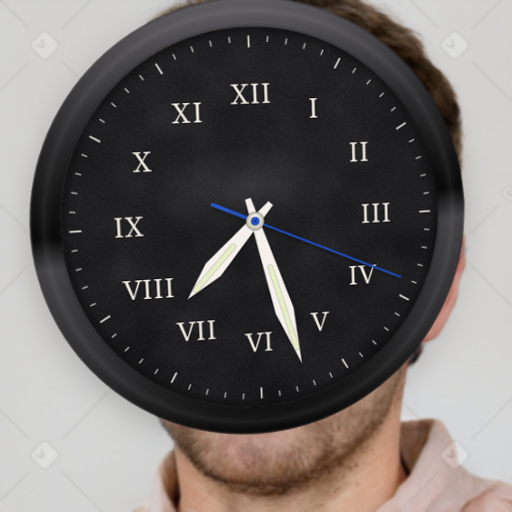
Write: 7,27,19
